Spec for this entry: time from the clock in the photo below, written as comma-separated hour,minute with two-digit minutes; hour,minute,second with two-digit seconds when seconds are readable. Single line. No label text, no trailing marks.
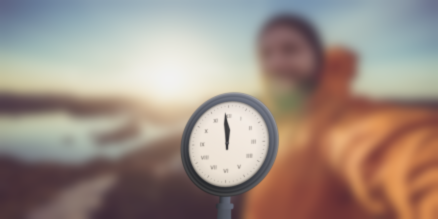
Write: 11,59
